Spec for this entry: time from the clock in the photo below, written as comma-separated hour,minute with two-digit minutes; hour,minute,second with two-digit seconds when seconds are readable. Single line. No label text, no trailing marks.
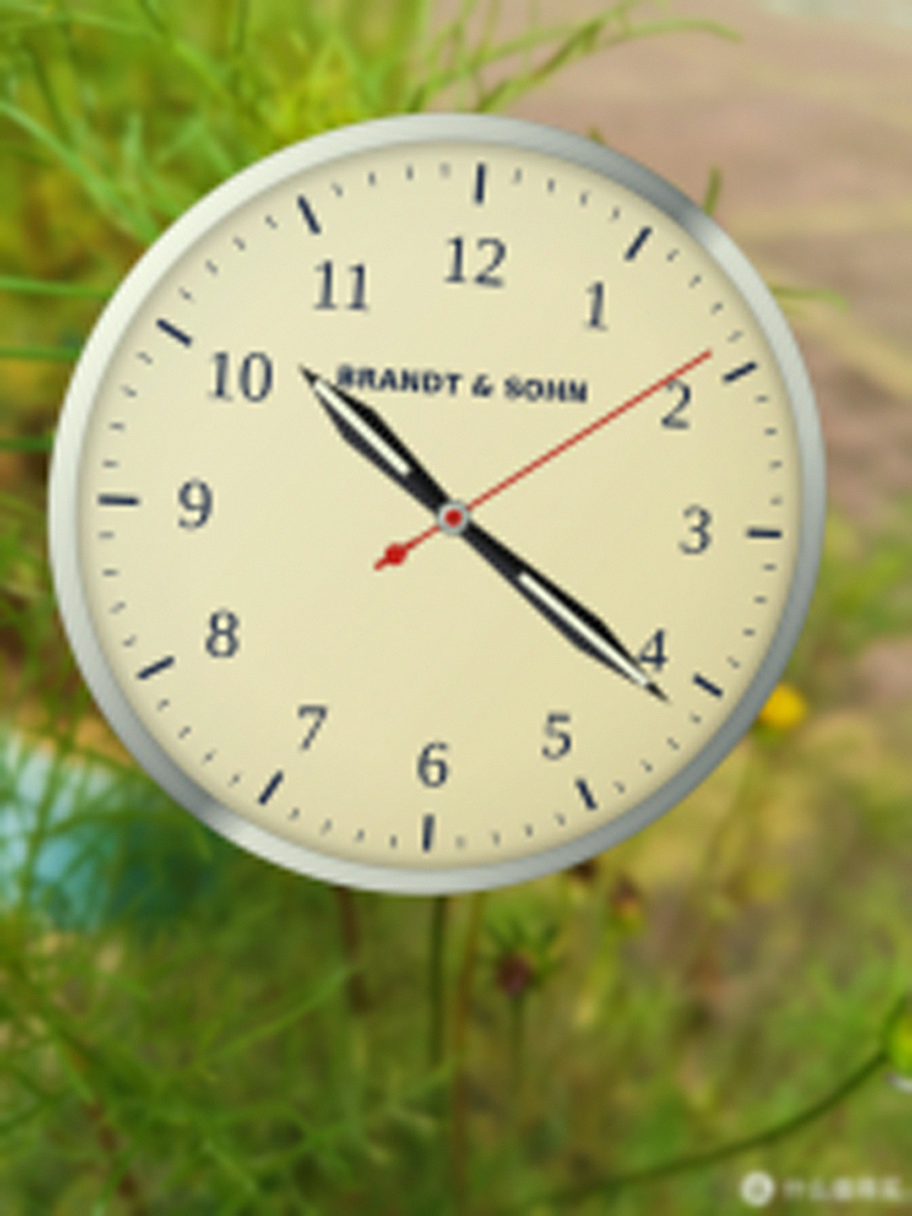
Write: 10,21,09
